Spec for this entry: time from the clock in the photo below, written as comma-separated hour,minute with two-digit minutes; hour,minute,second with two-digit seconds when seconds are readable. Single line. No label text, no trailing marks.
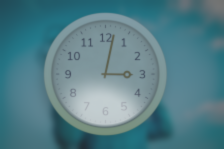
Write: 3,02
